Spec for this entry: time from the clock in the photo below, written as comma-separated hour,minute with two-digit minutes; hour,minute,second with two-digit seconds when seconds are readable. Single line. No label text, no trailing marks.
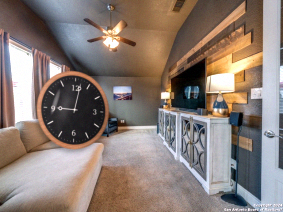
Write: 9,02
